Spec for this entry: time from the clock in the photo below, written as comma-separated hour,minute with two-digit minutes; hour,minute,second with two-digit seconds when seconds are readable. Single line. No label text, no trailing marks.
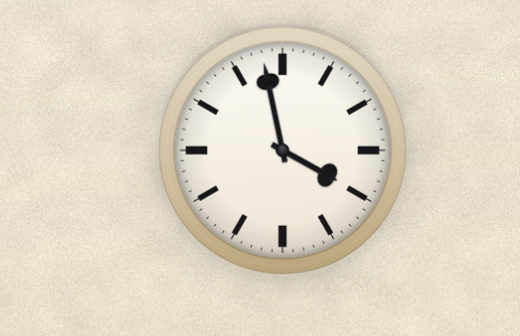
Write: 3,58
